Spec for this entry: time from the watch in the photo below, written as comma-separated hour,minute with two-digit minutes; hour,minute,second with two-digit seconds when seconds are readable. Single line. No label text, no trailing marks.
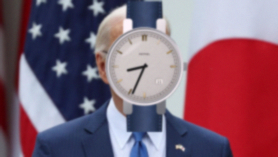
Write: 8,34
